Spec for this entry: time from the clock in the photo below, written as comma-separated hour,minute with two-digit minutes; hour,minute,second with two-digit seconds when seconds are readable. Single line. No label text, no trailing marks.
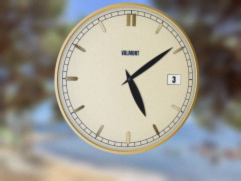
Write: 5,09
